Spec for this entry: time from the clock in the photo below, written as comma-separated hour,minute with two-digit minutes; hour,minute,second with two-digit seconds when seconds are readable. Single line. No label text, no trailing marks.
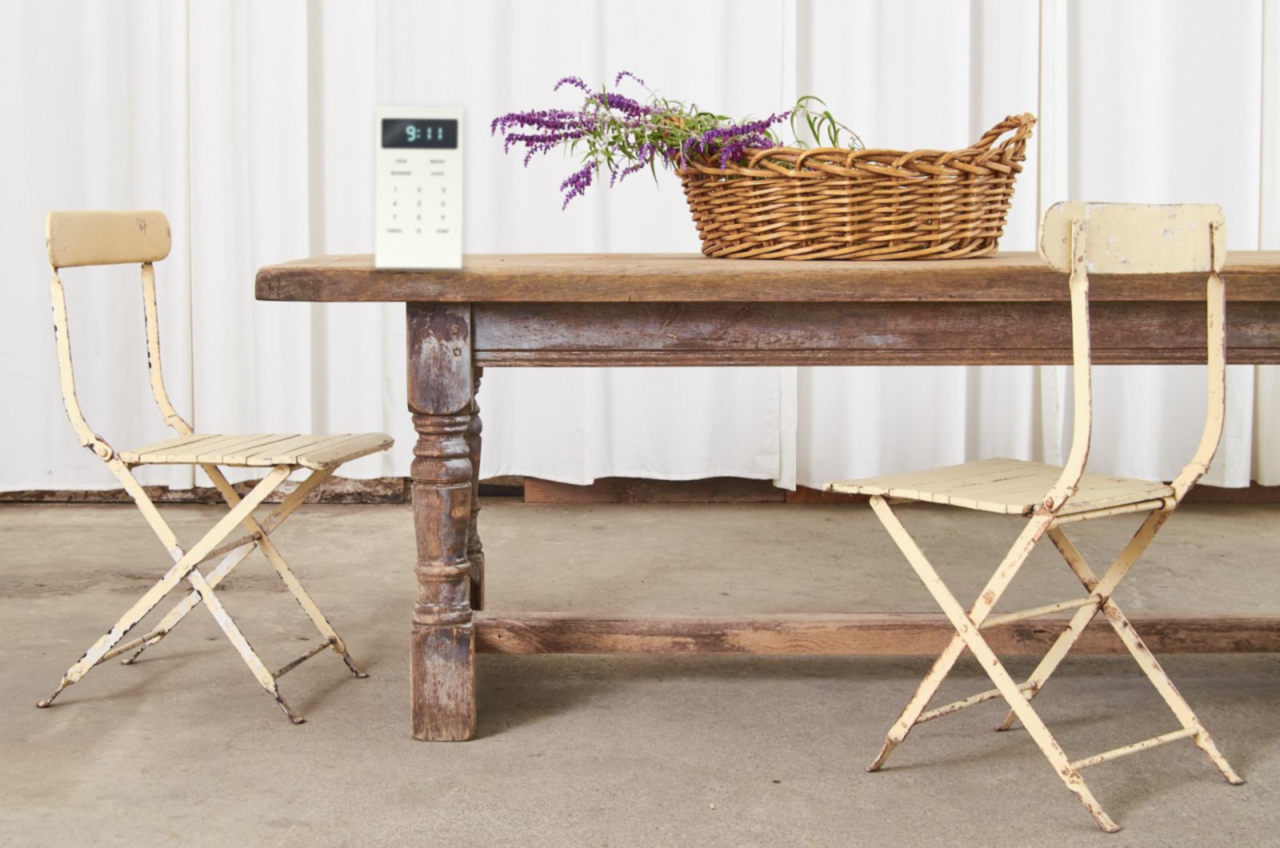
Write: 9,11
